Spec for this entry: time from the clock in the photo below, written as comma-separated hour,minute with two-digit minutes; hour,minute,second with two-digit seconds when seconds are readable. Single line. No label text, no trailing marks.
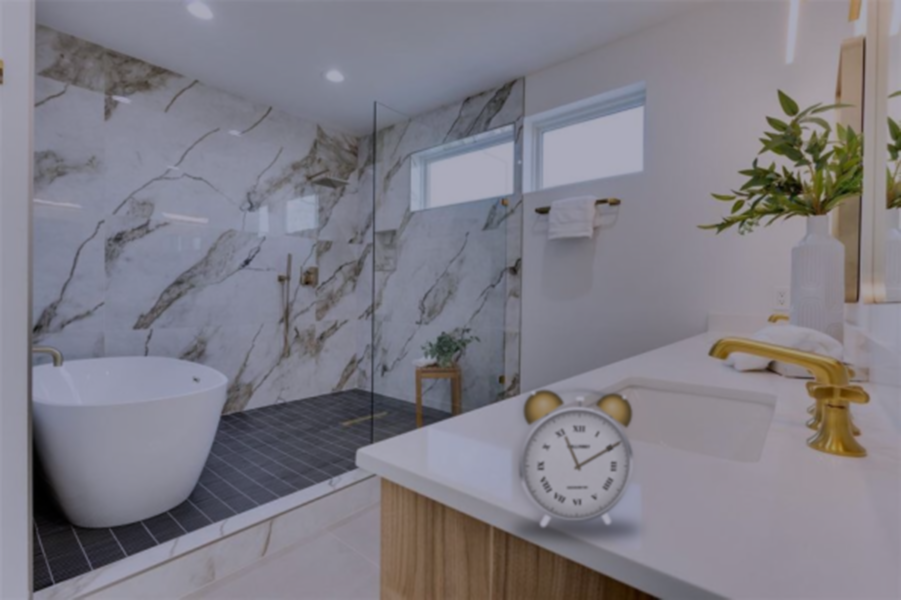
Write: 11,10
